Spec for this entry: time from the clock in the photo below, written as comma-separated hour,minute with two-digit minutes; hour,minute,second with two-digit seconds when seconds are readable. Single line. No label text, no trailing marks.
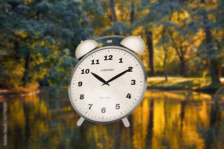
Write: 10,10
